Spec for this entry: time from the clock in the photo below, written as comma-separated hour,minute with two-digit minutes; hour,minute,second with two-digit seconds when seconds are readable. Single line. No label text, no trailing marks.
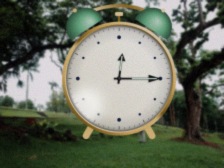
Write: 12,15
